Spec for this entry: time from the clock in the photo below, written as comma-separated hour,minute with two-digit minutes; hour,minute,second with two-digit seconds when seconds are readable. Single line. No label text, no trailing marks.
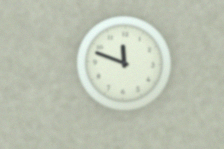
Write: 11,48
